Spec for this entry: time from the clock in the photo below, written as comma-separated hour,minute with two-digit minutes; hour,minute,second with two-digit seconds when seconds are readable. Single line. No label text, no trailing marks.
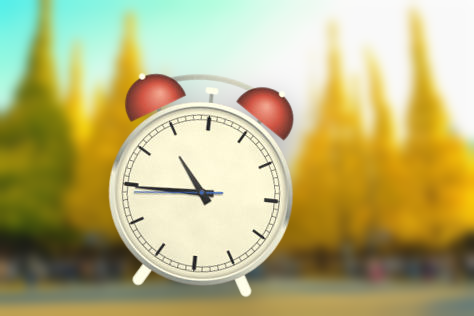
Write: 10,44,44
